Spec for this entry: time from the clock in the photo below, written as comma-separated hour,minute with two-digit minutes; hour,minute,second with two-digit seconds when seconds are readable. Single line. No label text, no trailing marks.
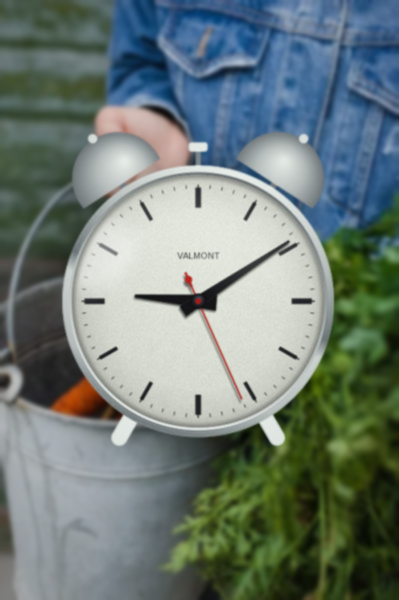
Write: 9,09,26
